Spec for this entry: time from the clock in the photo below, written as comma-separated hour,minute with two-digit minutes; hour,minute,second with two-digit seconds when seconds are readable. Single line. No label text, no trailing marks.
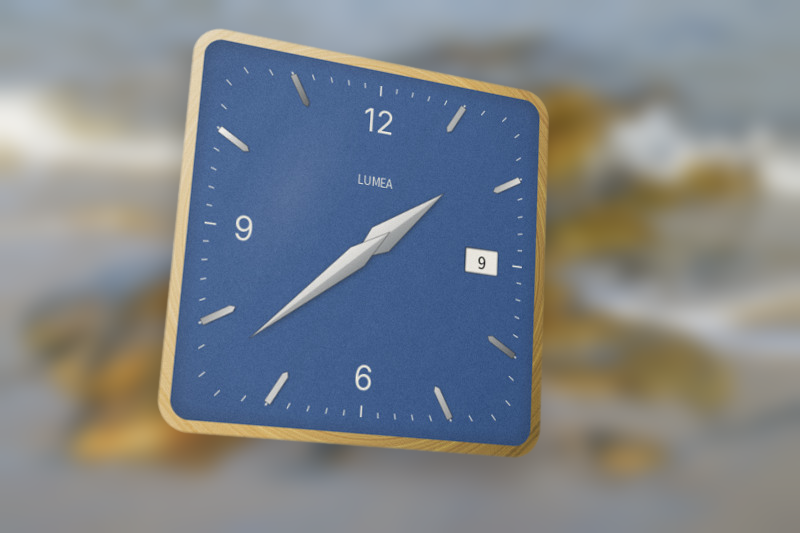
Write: 1,38
